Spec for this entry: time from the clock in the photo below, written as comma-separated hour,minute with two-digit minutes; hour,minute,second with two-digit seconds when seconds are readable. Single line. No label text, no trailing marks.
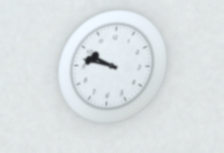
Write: 9,47
